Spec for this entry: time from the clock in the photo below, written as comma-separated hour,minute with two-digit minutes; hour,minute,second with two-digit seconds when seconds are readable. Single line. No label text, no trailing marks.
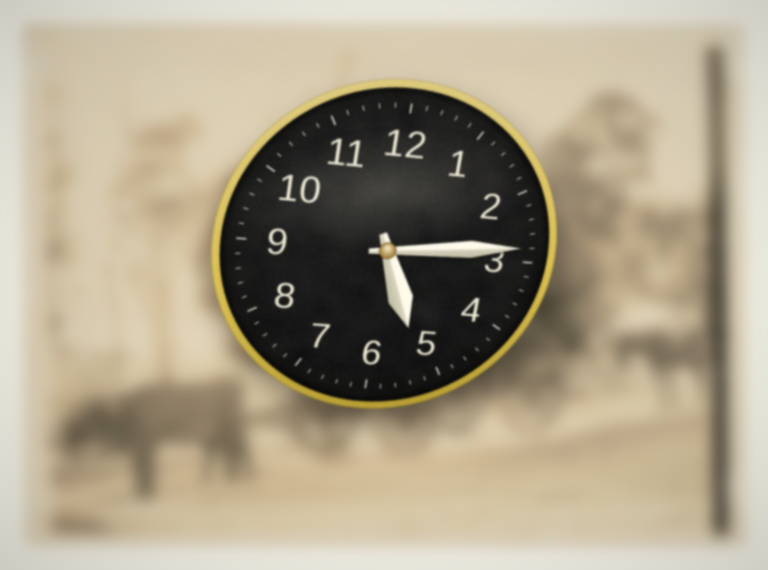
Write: 5,14
